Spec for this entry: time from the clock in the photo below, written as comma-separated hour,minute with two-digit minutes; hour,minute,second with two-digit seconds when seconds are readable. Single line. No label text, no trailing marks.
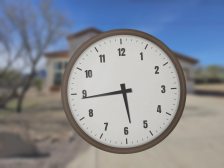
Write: 5,44
